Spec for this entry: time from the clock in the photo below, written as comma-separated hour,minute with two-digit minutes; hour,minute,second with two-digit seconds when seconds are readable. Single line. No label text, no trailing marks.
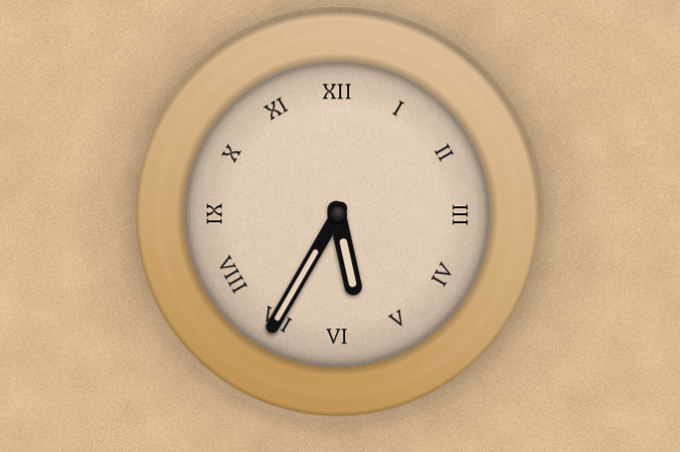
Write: 5,35
